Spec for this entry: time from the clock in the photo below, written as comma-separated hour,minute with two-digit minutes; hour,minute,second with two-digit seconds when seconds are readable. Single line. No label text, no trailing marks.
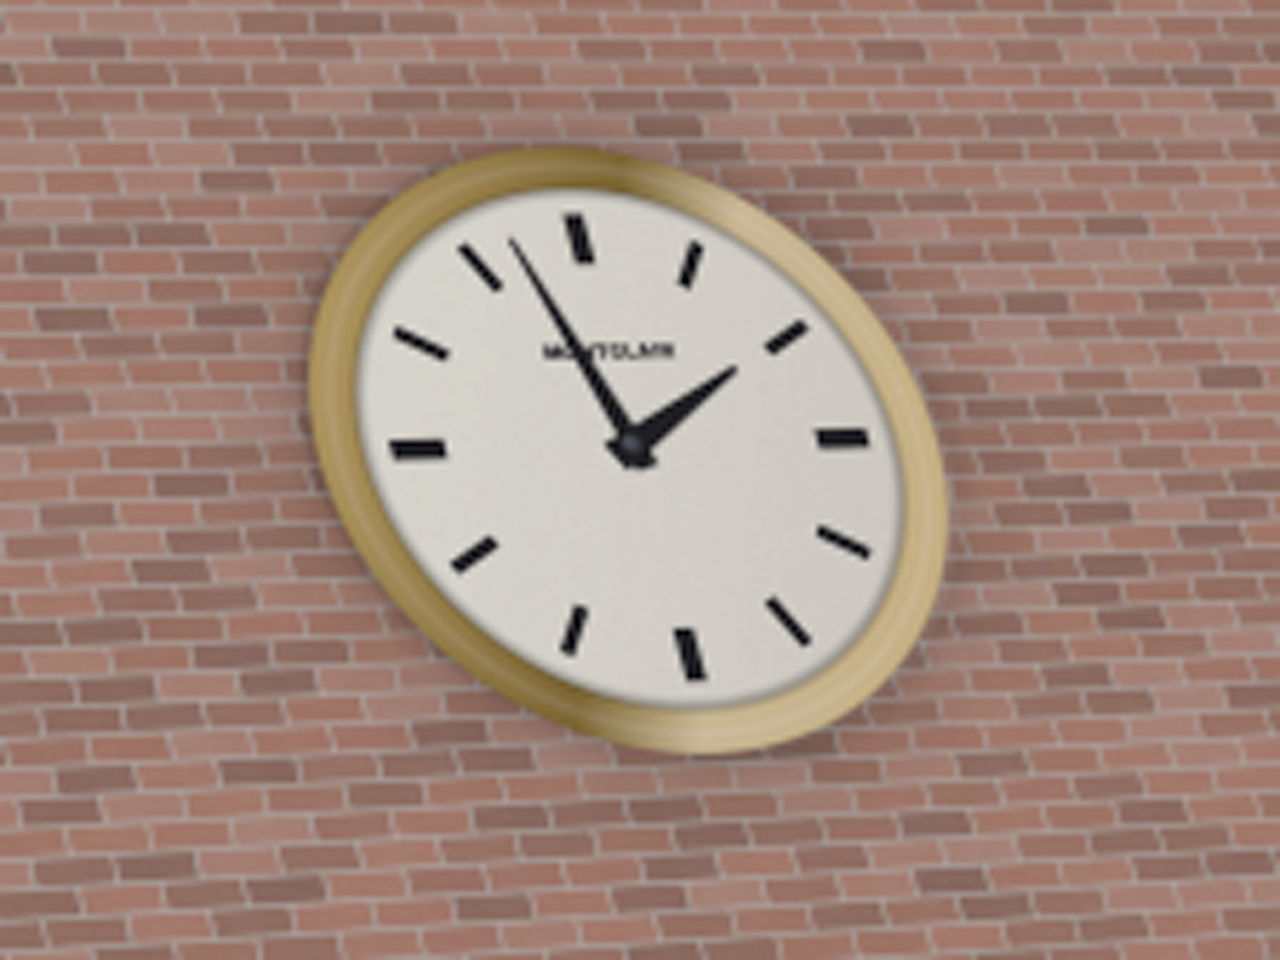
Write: 1,57
